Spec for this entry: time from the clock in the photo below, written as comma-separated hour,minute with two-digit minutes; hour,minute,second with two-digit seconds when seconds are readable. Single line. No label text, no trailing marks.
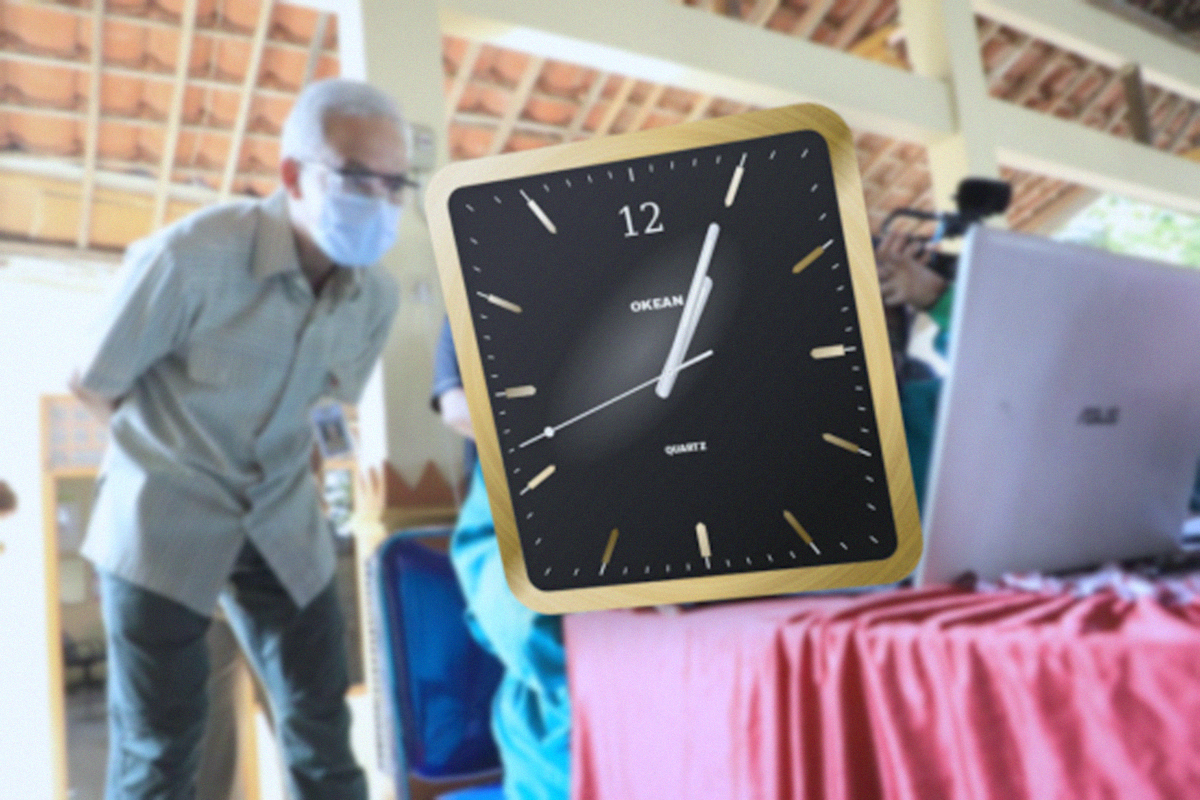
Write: 1,04,42
